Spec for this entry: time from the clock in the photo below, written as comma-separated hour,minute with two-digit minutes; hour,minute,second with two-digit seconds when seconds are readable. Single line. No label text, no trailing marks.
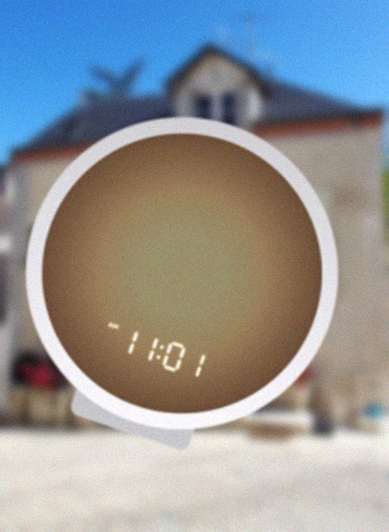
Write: 11,01
